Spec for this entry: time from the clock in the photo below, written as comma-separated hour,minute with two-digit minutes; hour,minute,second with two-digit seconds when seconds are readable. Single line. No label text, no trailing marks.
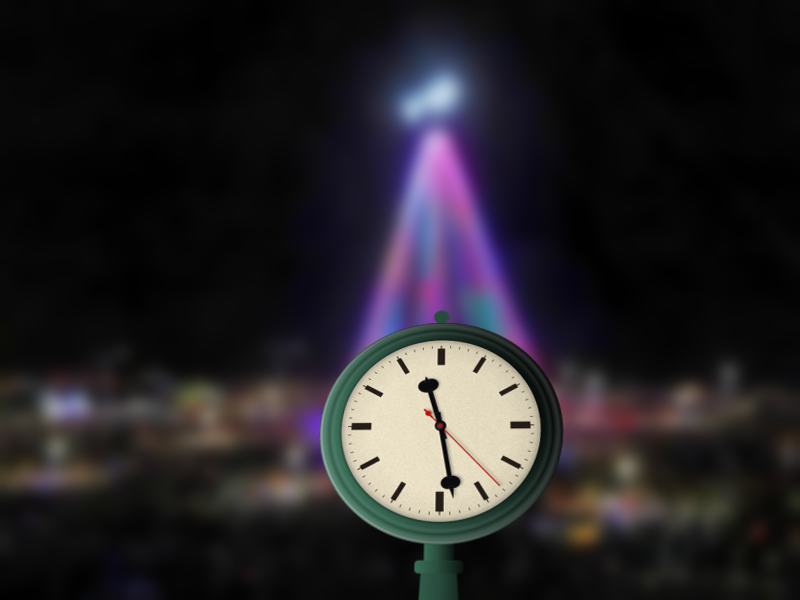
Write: 11,28,23
